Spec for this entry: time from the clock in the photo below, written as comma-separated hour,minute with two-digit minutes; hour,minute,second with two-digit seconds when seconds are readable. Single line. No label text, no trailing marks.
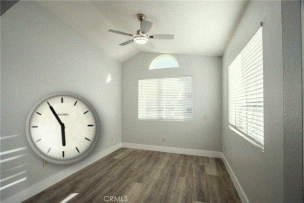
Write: 5,55
